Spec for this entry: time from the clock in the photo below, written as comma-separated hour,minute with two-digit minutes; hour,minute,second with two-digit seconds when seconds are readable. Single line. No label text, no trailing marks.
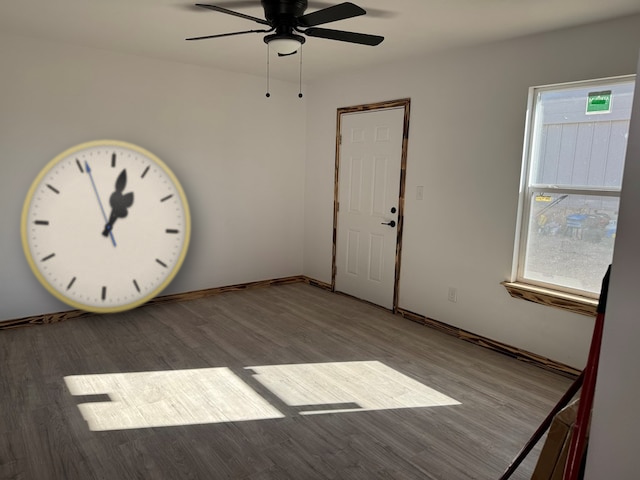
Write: 1,01,56
